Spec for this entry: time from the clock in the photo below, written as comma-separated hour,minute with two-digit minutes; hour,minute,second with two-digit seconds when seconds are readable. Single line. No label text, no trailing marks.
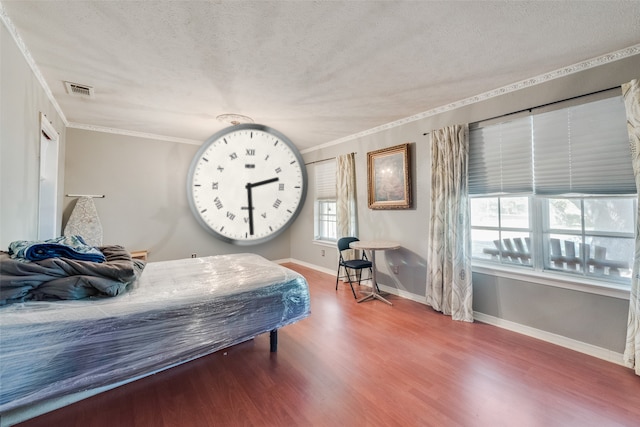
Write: 2,29
